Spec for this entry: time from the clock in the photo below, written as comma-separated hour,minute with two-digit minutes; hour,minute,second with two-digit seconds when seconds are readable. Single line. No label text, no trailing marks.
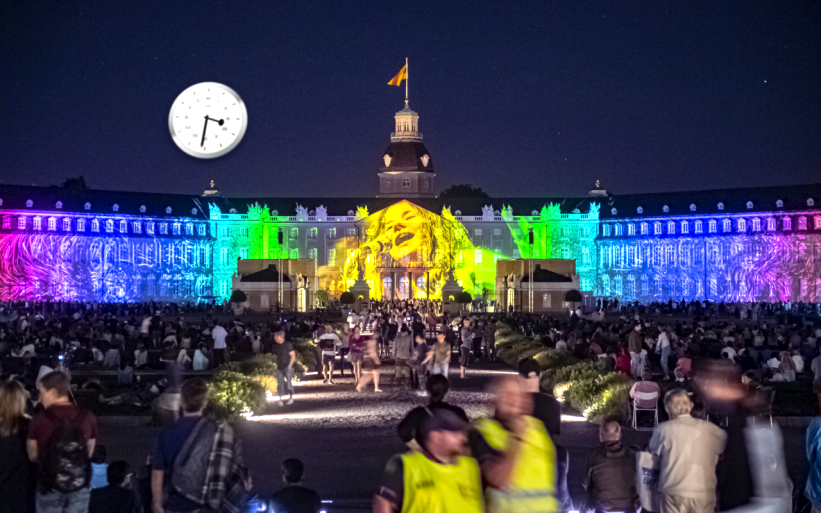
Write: 3,31
